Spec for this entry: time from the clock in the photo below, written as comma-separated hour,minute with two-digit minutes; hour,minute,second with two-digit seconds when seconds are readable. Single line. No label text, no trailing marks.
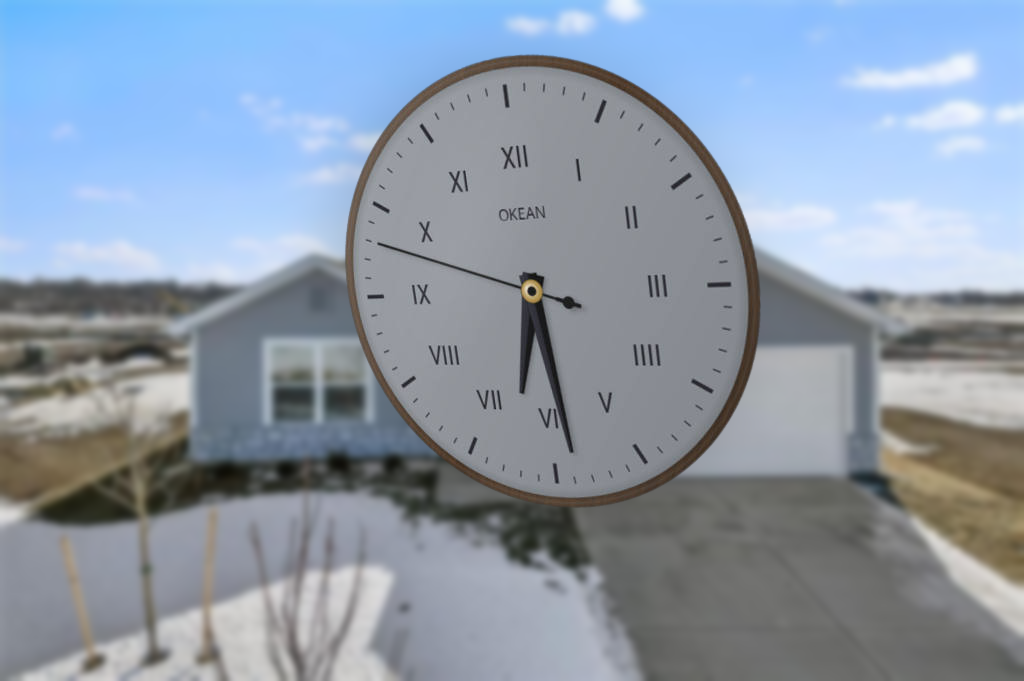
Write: 6,28,48
